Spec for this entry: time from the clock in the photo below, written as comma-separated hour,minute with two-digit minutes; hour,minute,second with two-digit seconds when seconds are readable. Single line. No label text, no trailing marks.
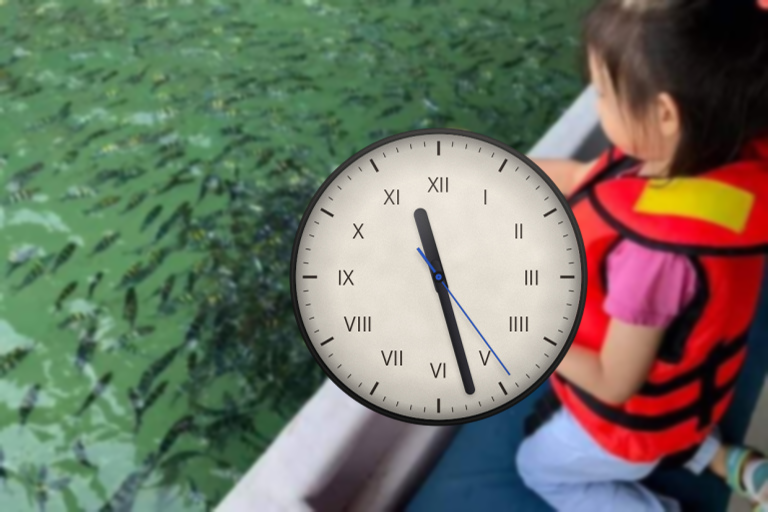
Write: 11,27,24
